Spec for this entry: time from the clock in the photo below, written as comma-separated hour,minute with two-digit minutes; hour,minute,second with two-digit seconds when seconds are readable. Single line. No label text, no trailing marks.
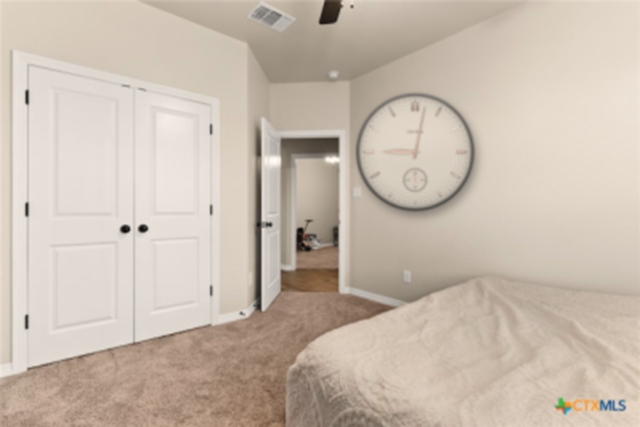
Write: 9,02
